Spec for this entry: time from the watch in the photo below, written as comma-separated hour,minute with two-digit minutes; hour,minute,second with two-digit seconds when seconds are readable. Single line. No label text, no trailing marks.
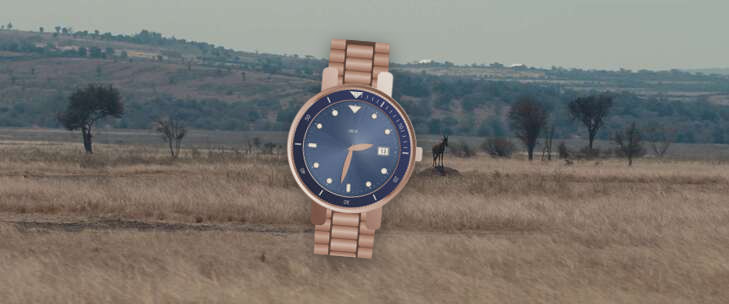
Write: 2,32
